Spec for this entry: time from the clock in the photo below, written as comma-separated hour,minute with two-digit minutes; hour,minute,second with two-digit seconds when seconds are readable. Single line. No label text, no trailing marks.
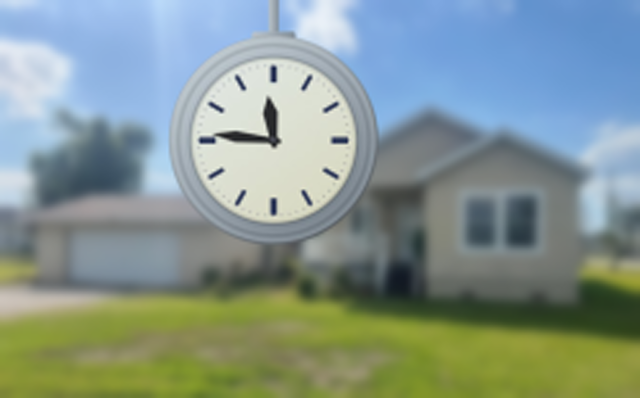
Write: 11,46
